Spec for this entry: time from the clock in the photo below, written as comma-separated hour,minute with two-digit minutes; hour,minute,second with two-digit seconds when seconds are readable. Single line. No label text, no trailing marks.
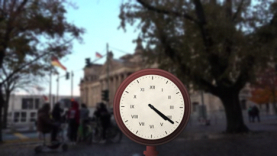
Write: 4,21
